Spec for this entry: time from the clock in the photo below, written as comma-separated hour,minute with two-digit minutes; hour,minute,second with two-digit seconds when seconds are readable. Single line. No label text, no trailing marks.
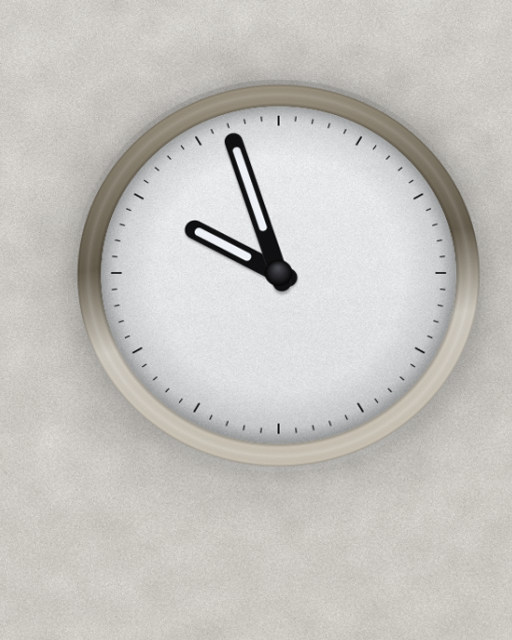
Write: 9,57
